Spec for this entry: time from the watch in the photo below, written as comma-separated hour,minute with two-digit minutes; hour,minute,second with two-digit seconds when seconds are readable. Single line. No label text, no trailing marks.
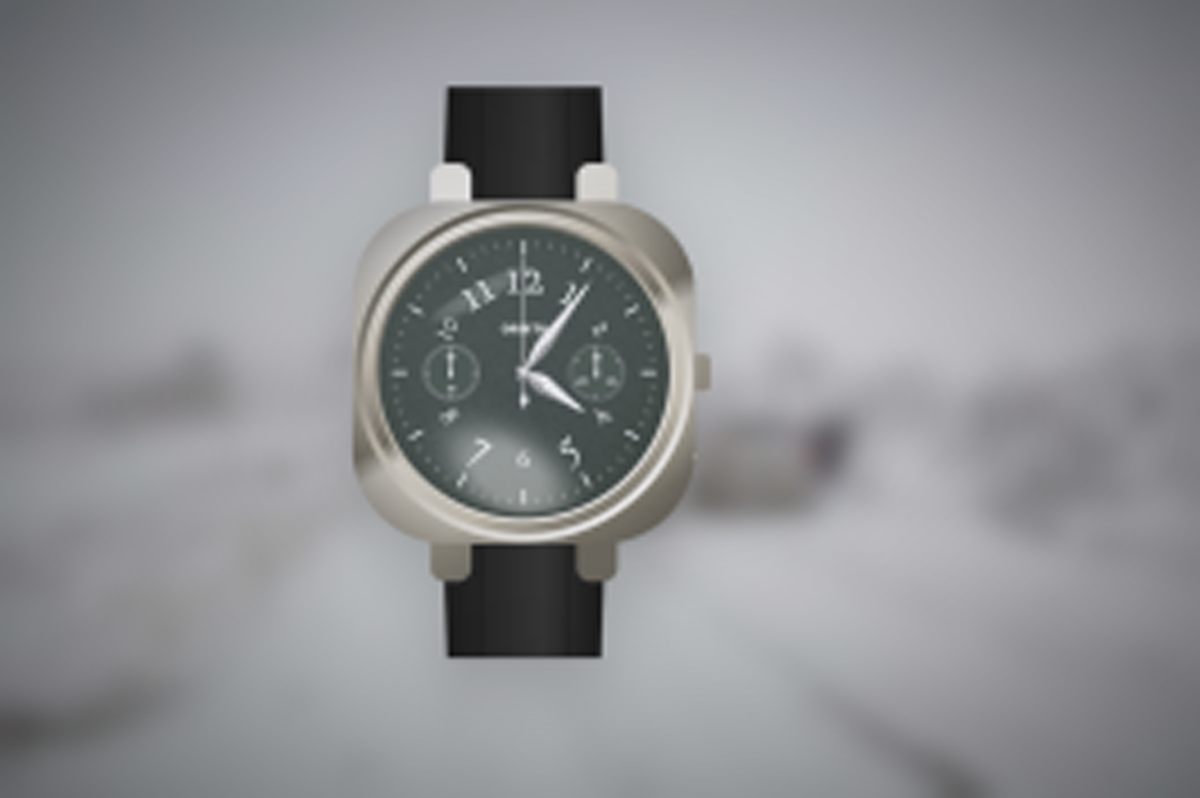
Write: 4,06
